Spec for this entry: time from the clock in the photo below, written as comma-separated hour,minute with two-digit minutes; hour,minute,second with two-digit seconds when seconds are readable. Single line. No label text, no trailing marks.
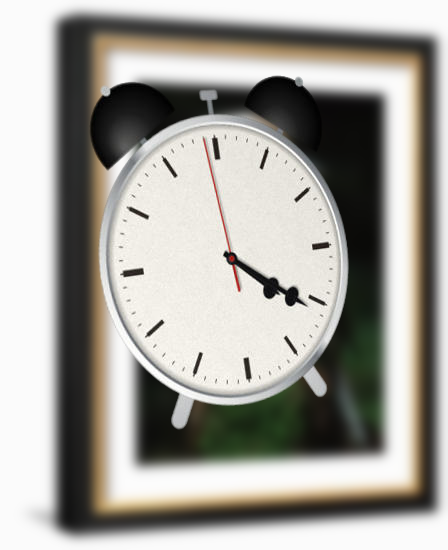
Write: 4,20,59
